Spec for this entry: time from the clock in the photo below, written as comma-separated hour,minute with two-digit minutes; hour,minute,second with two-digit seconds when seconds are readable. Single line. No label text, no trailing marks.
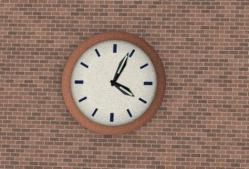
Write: 4,04
